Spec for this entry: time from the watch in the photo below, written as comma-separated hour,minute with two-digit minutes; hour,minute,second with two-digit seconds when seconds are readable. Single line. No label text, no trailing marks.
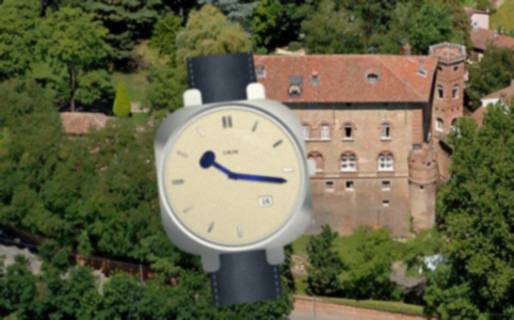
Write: 10,17
